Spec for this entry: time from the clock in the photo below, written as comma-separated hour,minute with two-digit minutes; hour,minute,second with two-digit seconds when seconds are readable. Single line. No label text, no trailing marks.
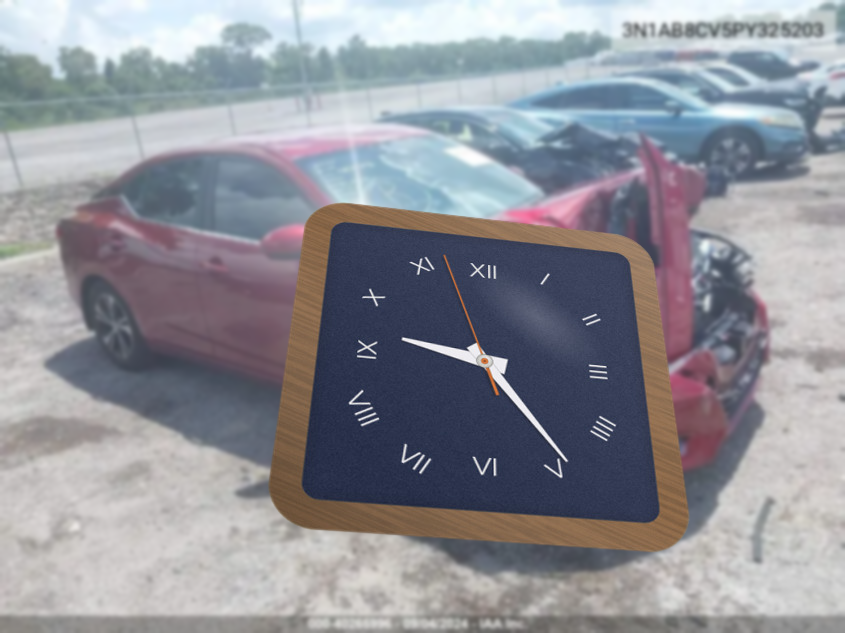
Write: 9,23,57
